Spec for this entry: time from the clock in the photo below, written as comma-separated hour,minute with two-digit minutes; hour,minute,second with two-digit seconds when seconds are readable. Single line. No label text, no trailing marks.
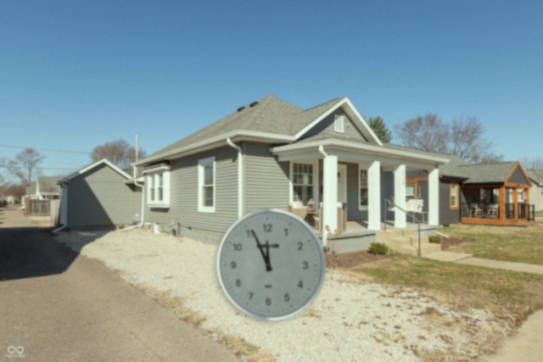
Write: 11,56
